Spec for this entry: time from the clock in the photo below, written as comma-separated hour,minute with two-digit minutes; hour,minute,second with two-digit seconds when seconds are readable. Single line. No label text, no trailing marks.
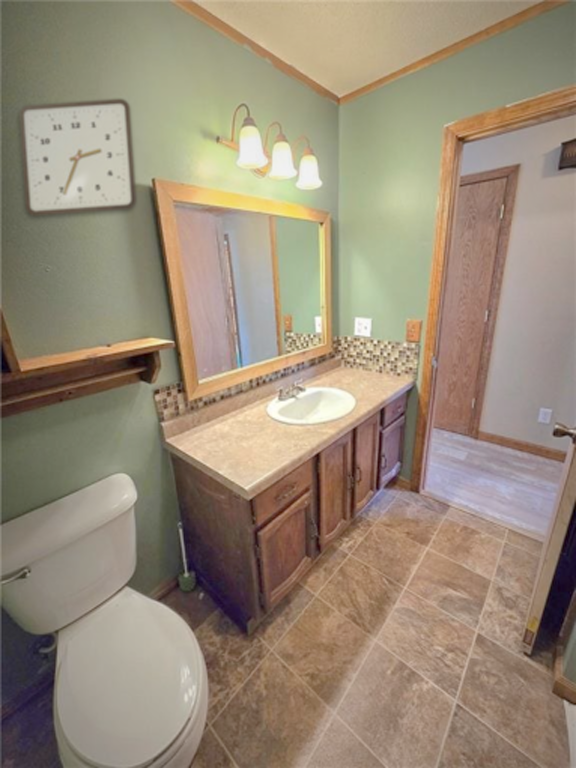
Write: 2,34
